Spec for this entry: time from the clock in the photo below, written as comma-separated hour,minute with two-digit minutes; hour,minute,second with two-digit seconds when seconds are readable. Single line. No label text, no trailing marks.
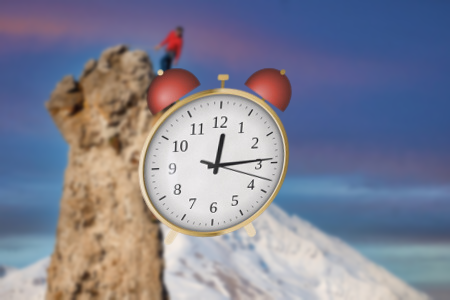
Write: 12,14,18
